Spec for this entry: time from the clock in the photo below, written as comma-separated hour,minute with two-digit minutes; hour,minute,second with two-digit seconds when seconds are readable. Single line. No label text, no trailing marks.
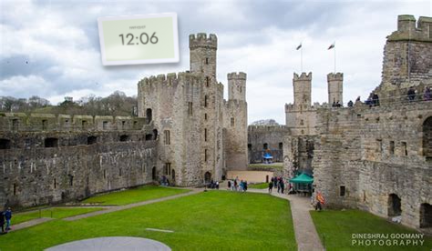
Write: 12,06
